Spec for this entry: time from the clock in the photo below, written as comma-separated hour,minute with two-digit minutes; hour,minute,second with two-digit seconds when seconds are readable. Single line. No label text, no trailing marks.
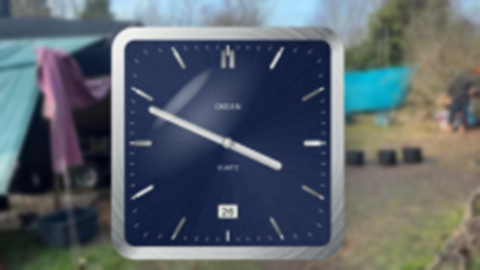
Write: 3,49
